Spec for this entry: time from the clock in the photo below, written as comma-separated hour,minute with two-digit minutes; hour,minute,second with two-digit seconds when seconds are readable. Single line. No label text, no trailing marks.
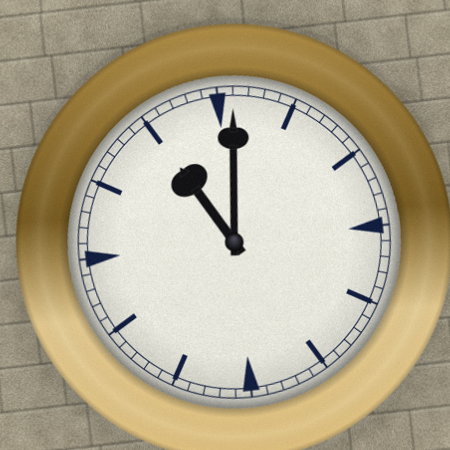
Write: 11,01
